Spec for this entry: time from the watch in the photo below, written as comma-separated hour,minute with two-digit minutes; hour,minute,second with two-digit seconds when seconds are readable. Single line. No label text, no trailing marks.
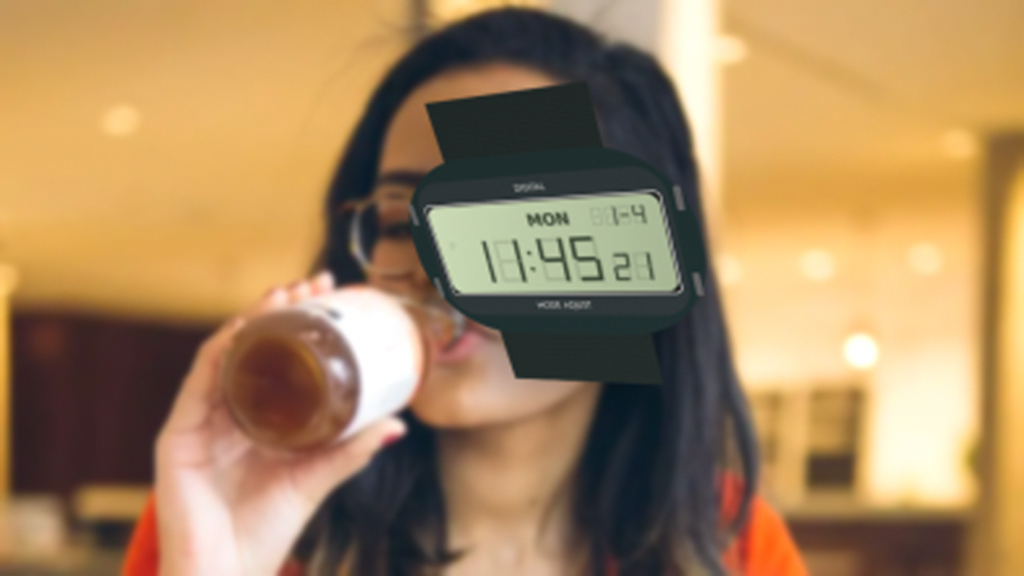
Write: 11,45,21
